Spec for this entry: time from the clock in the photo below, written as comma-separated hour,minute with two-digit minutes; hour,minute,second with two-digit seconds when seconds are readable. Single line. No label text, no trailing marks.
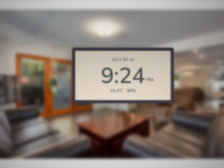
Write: 9,24
